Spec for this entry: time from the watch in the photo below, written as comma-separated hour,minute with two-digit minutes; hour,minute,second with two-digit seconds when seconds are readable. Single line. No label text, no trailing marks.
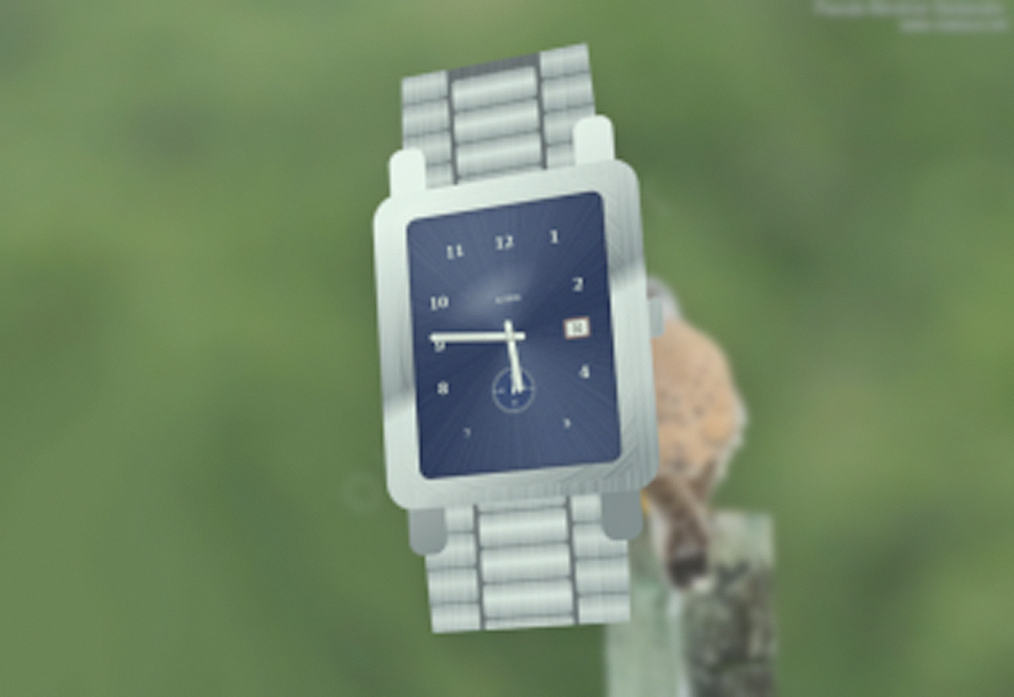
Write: 5,46
